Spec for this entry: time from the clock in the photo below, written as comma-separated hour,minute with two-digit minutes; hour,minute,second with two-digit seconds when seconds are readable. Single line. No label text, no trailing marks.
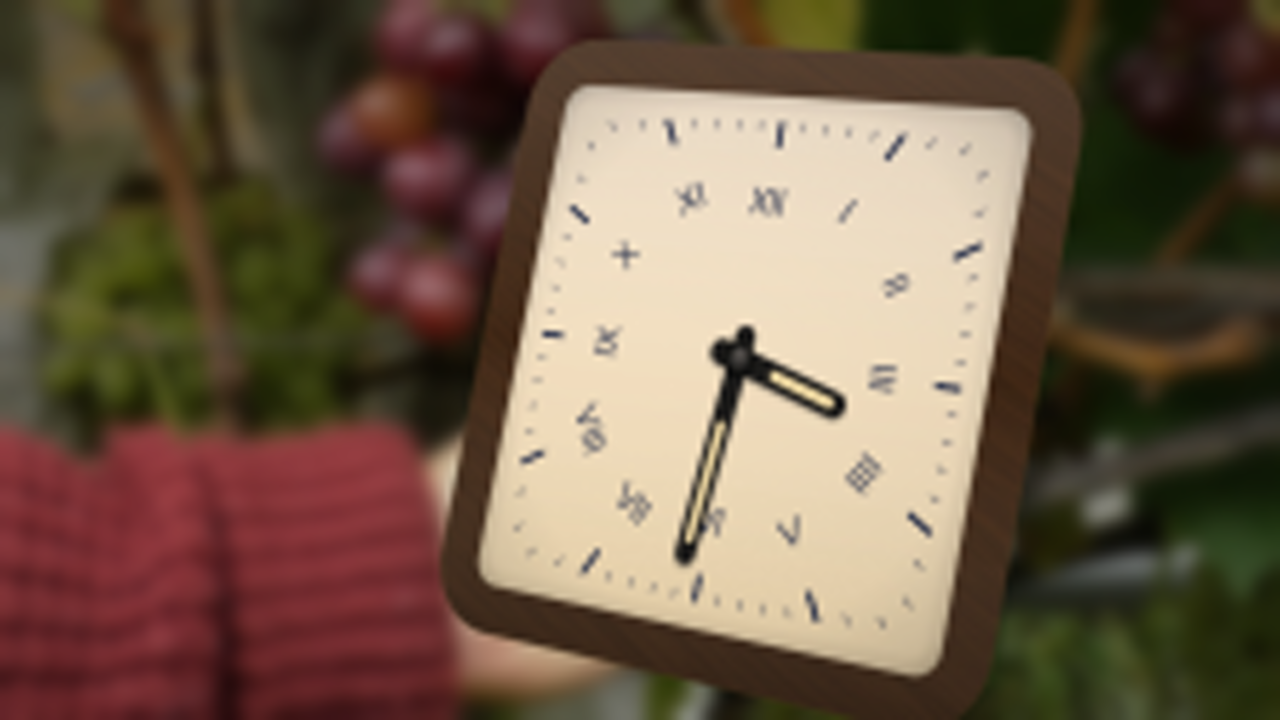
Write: 3,31
